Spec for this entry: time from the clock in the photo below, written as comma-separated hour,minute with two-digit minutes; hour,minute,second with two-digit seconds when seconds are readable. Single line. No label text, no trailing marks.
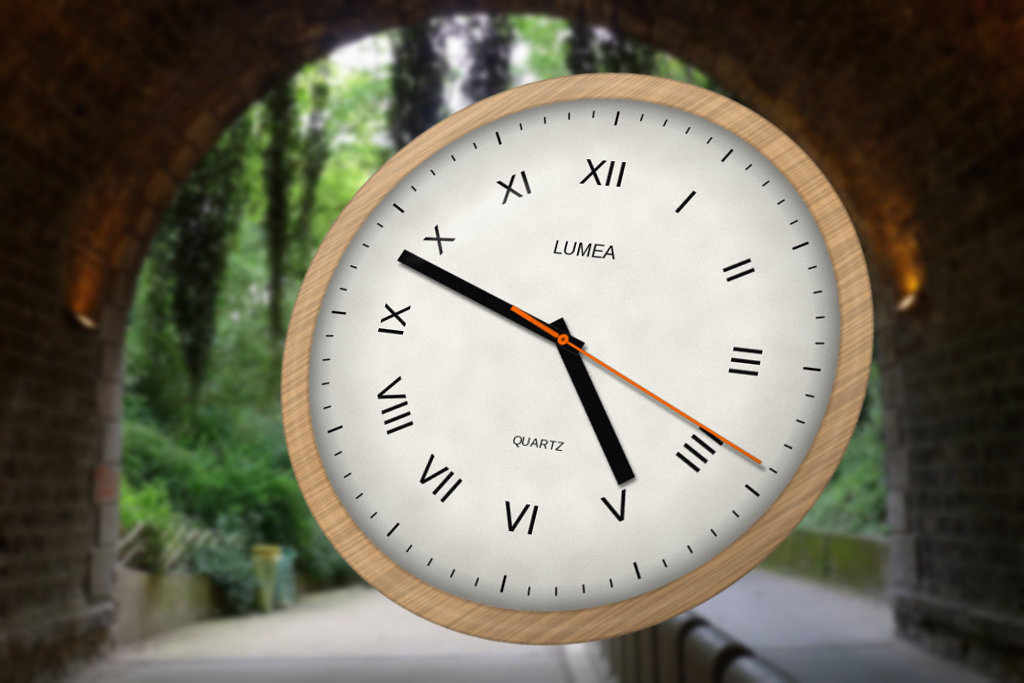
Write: 4,48,19
